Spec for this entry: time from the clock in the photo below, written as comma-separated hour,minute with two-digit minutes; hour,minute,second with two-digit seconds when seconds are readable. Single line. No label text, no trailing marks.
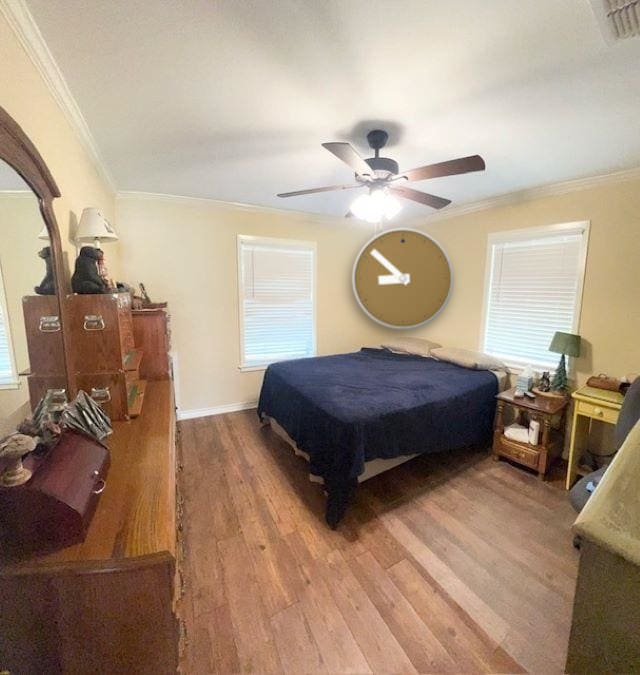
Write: 8,52
